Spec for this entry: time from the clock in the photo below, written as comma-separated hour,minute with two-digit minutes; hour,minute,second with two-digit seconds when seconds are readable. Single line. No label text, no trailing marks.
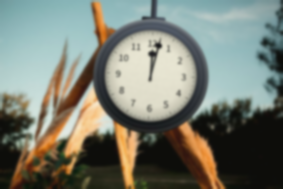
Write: 12,02
